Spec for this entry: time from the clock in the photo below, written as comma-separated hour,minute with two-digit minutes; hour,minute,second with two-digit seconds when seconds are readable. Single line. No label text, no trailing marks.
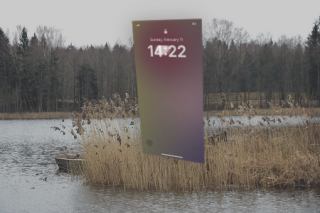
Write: 14,22
